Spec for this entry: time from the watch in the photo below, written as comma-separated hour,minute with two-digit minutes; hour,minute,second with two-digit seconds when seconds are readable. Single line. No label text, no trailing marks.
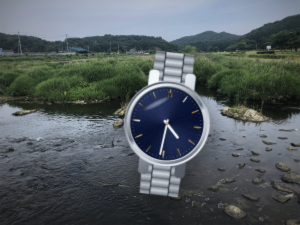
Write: 4,31
